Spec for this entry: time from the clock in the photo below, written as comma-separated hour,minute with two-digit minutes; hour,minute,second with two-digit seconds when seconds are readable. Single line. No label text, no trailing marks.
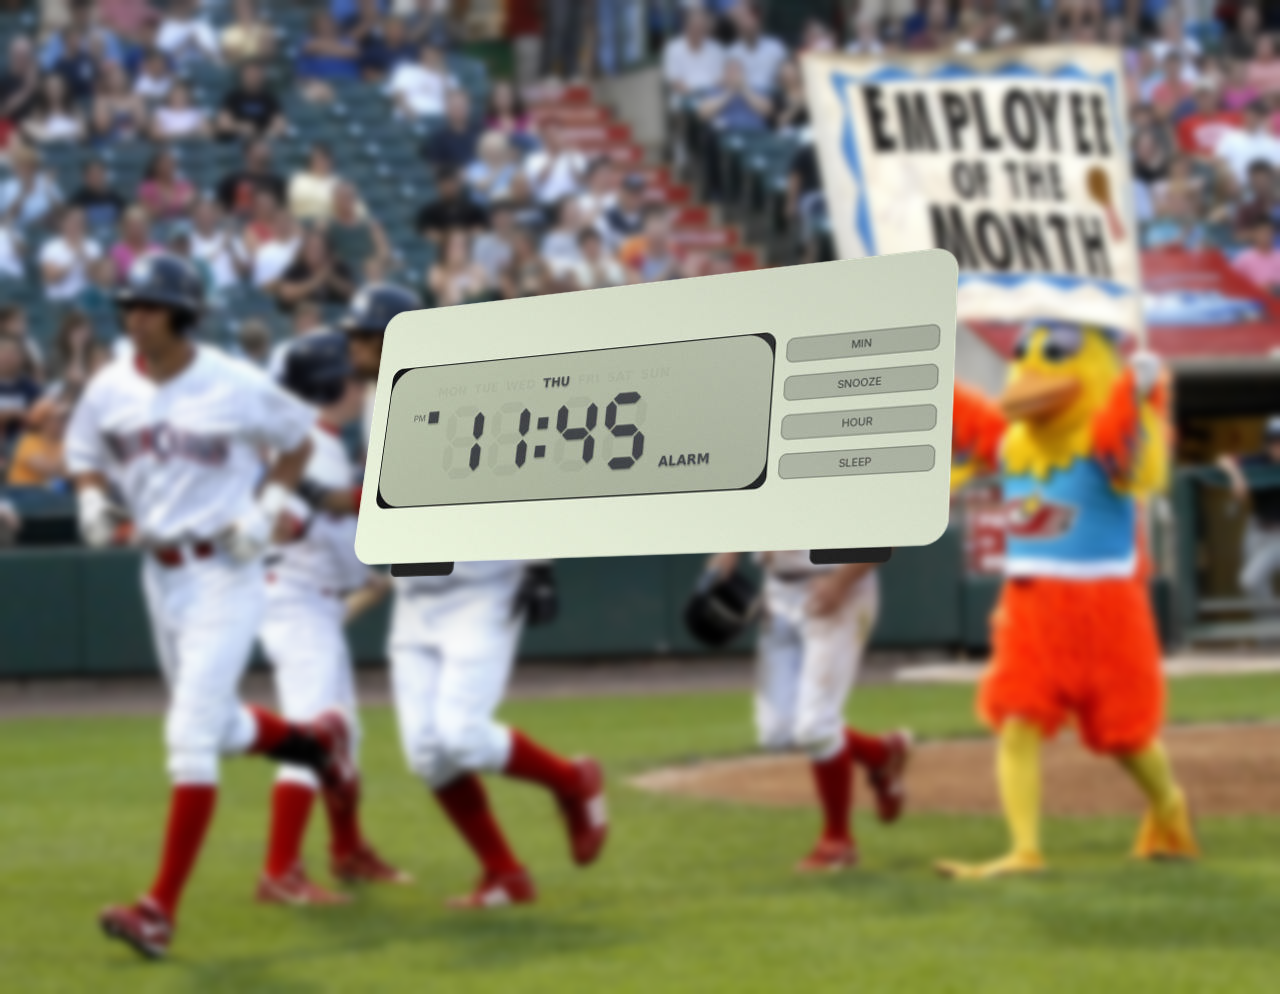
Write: 11,45
